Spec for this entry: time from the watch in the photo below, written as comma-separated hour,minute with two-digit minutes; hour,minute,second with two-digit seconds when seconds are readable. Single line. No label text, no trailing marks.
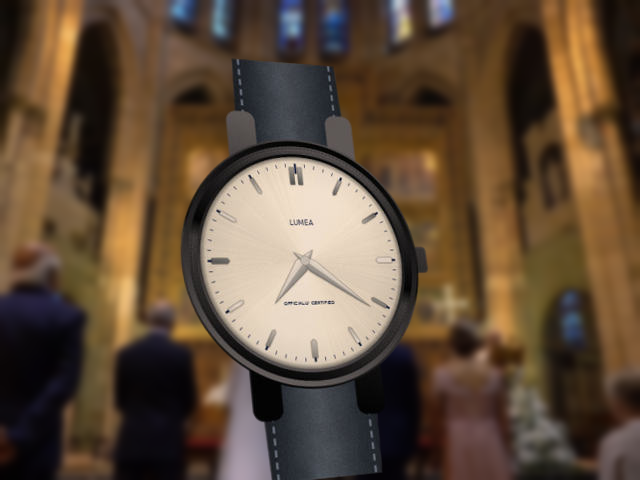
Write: 7,21
